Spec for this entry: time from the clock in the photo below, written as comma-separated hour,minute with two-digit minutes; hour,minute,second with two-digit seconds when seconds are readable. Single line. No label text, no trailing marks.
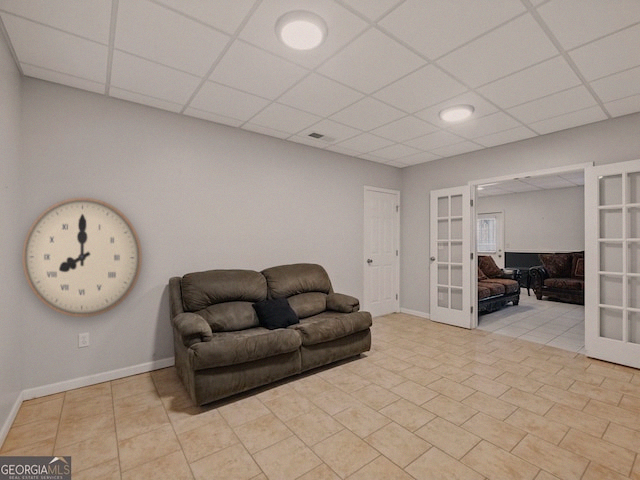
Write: 8,00
